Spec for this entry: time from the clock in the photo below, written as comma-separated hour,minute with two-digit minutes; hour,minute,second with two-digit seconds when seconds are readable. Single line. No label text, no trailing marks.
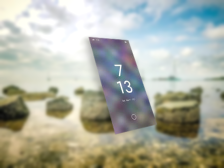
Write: 7,13
